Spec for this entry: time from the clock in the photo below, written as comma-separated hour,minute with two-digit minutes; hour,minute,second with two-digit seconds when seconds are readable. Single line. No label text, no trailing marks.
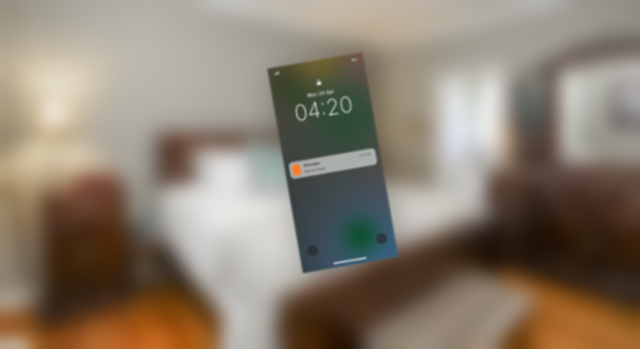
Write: 4,20
